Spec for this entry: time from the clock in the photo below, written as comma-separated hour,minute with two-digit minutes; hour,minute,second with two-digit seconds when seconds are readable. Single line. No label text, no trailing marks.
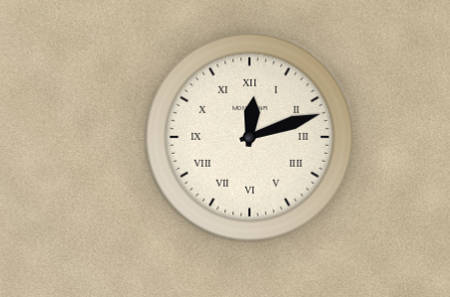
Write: 12,12
